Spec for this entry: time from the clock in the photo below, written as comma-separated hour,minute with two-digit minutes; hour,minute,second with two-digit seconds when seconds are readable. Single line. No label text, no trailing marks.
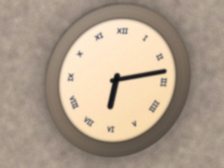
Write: 6,13
